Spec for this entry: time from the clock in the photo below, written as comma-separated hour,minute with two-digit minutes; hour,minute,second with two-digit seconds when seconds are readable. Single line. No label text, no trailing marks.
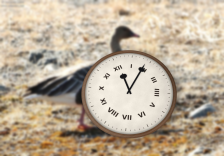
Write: 12,09
